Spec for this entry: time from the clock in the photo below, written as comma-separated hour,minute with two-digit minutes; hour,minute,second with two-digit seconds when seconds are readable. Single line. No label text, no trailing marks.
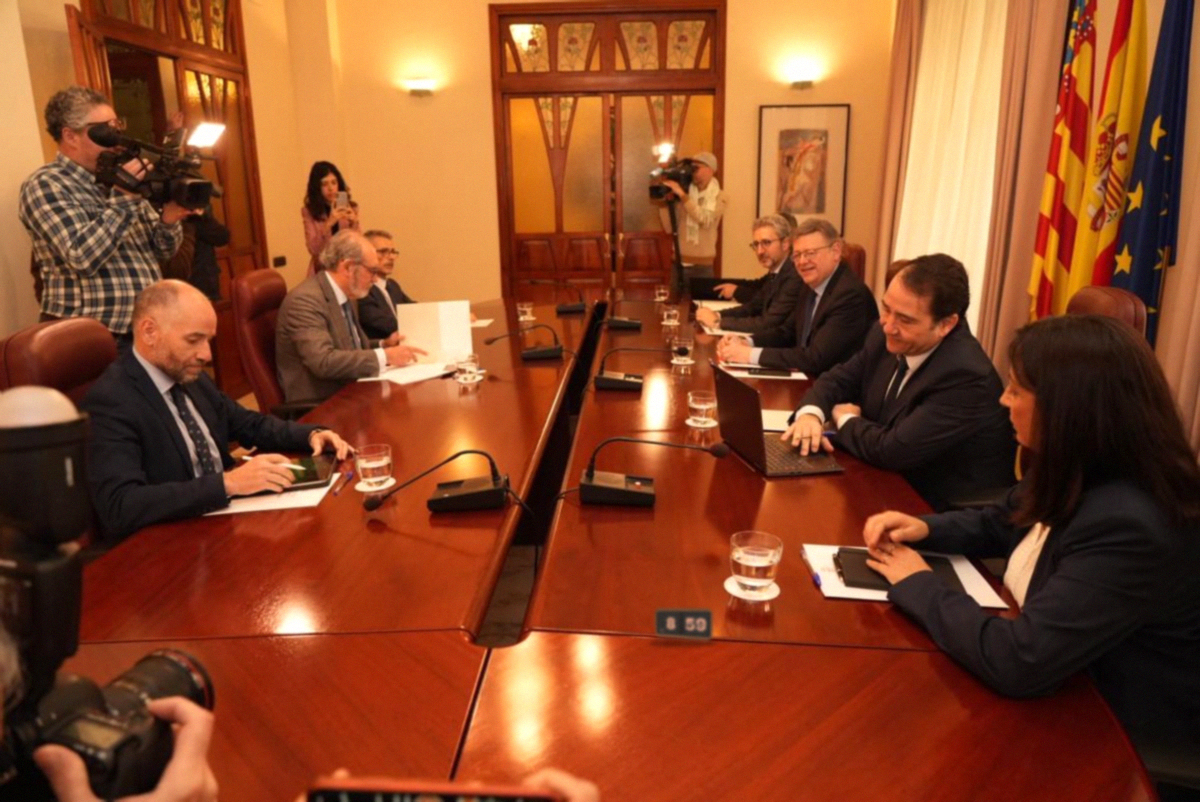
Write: 8,59
